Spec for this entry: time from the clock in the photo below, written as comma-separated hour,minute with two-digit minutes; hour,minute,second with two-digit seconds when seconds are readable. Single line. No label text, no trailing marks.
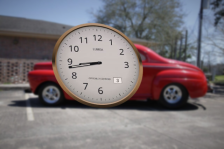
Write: 8,43
